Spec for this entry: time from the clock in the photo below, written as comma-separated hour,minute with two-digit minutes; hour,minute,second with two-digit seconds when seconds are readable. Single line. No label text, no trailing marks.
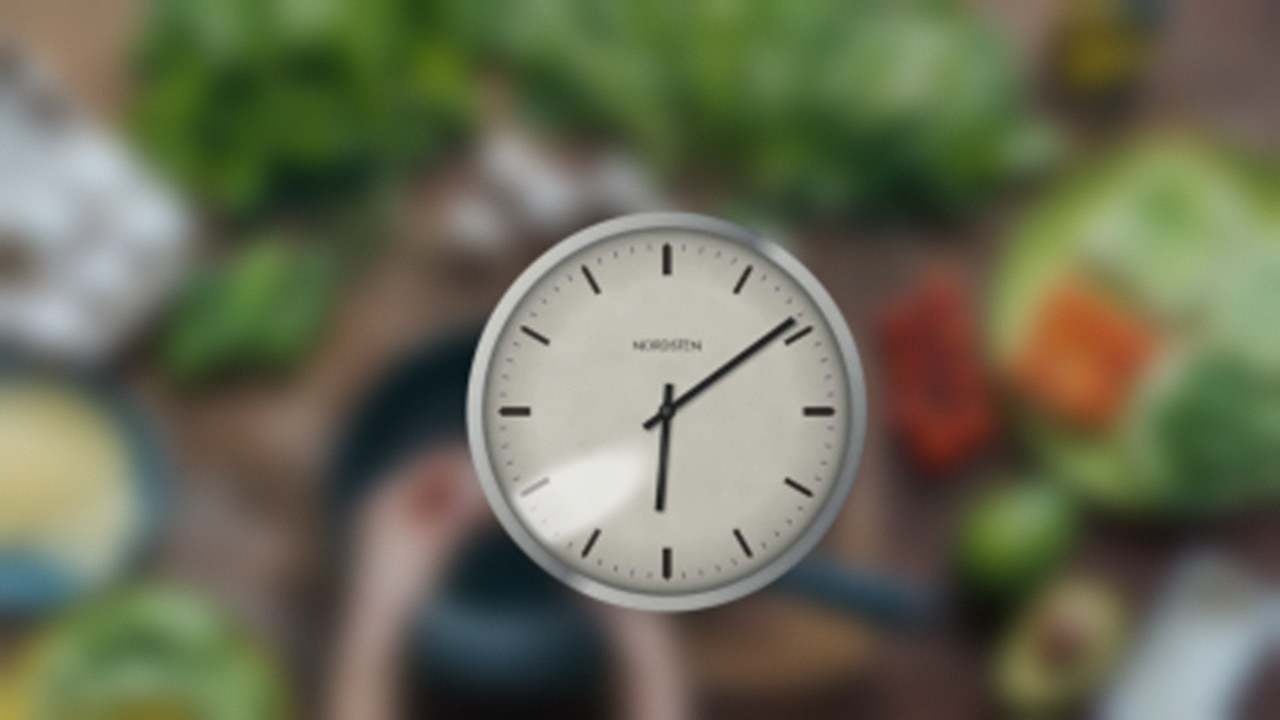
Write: 6,09
